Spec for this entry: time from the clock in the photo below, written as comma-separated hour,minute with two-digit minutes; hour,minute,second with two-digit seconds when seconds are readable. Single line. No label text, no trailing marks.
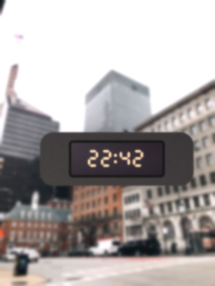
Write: 22,42
